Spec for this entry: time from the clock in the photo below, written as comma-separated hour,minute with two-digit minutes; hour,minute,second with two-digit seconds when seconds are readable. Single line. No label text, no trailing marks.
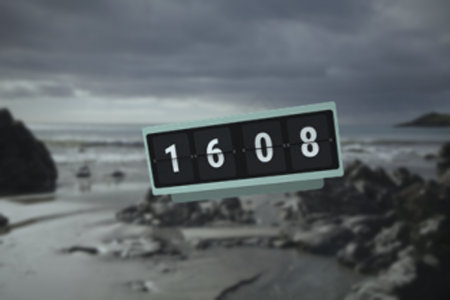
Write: 16,08
